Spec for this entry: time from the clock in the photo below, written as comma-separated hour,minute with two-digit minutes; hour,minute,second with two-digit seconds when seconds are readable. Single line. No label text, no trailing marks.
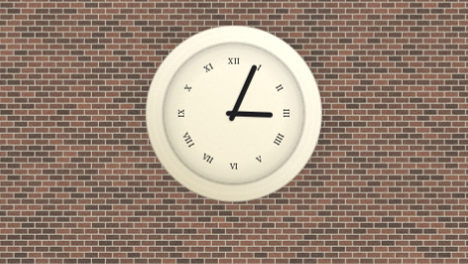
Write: 3,04
